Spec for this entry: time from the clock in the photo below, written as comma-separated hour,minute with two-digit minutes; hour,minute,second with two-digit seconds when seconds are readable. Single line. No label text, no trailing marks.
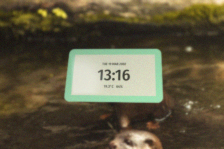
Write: 13,16
